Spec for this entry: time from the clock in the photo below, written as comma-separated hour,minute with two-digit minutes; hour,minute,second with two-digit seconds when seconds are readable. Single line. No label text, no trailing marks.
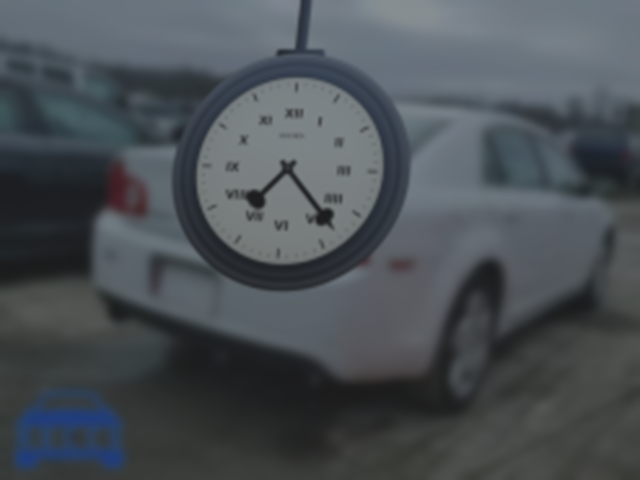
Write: 7,23
